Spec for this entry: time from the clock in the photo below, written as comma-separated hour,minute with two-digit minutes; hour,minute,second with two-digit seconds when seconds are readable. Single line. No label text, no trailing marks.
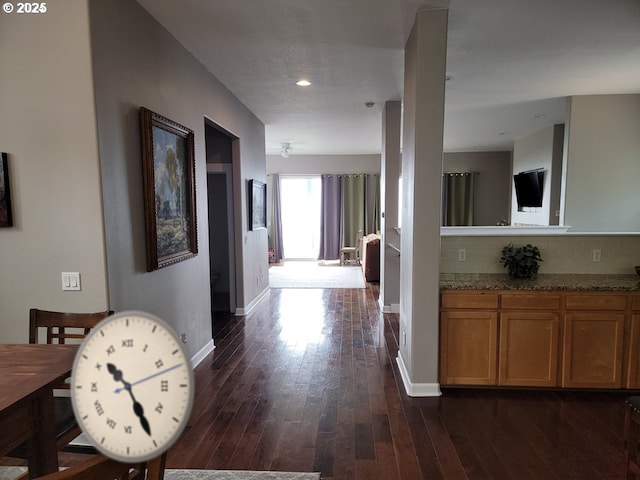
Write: 10,25,12
